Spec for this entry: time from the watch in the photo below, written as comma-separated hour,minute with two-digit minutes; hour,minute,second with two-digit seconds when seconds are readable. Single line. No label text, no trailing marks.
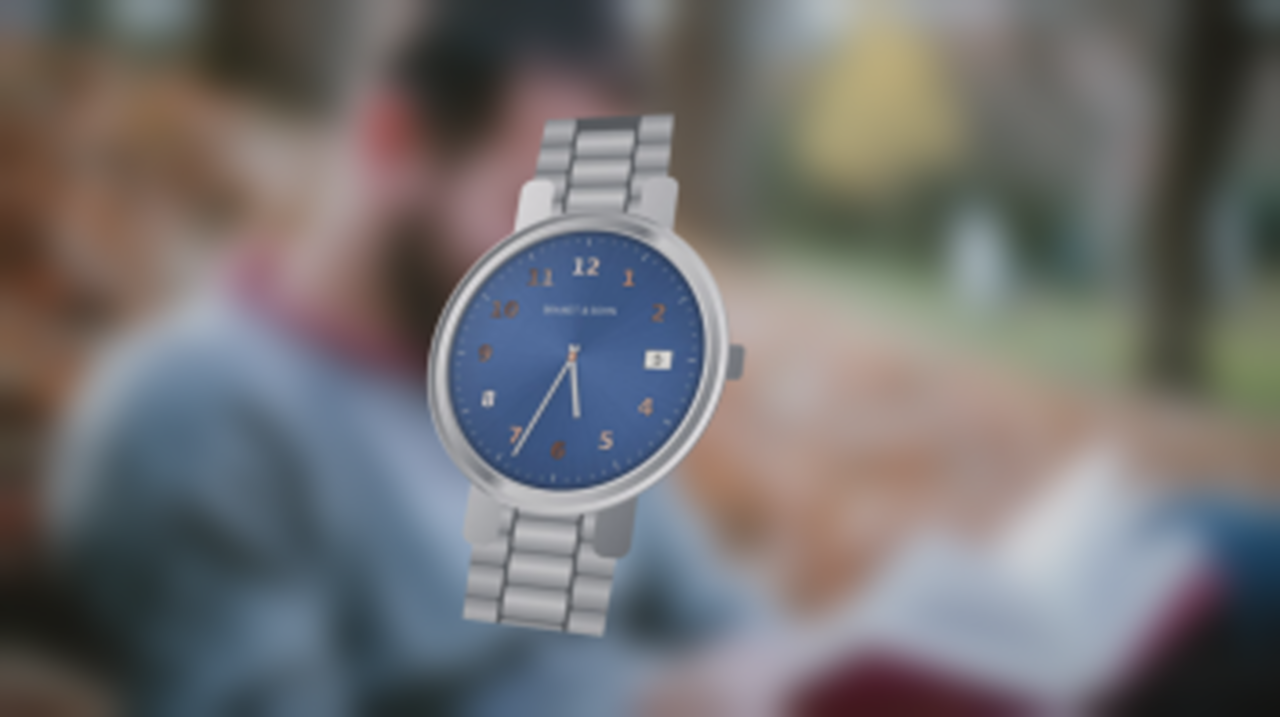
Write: 5,34
